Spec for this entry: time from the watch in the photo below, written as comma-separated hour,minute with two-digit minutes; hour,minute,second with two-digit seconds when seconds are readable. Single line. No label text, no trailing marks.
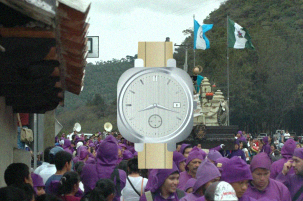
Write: 8,18
